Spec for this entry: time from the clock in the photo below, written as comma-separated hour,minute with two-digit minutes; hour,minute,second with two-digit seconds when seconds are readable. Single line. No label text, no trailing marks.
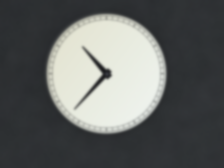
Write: 10,37
